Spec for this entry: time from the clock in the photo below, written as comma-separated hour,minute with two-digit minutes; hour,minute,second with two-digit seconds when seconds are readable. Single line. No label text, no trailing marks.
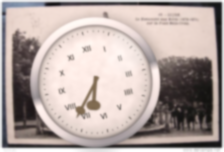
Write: 6,37
